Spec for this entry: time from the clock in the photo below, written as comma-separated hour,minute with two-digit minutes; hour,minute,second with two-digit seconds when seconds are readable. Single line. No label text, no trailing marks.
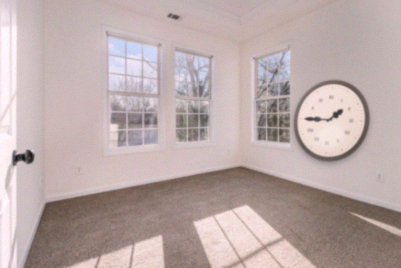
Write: 1,45
